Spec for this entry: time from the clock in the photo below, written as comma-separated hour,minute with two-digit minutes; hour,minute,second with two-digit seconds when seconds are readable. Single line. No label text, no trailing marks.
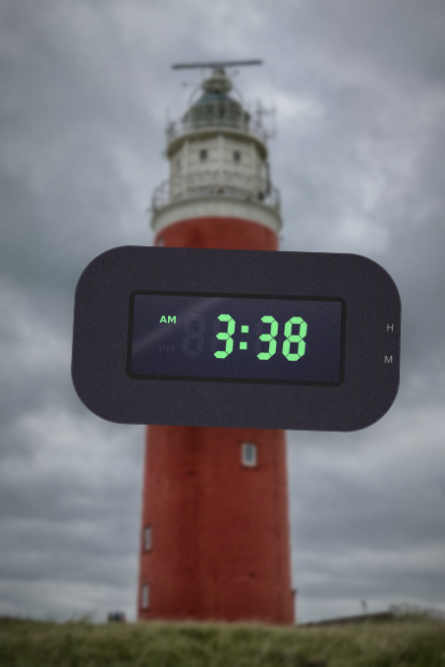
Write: 3,38
